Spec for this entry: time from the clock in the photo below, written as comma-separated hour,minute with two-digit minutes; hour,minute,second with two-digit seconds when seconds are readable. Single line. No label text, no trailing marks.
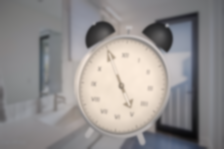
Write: 4,55
